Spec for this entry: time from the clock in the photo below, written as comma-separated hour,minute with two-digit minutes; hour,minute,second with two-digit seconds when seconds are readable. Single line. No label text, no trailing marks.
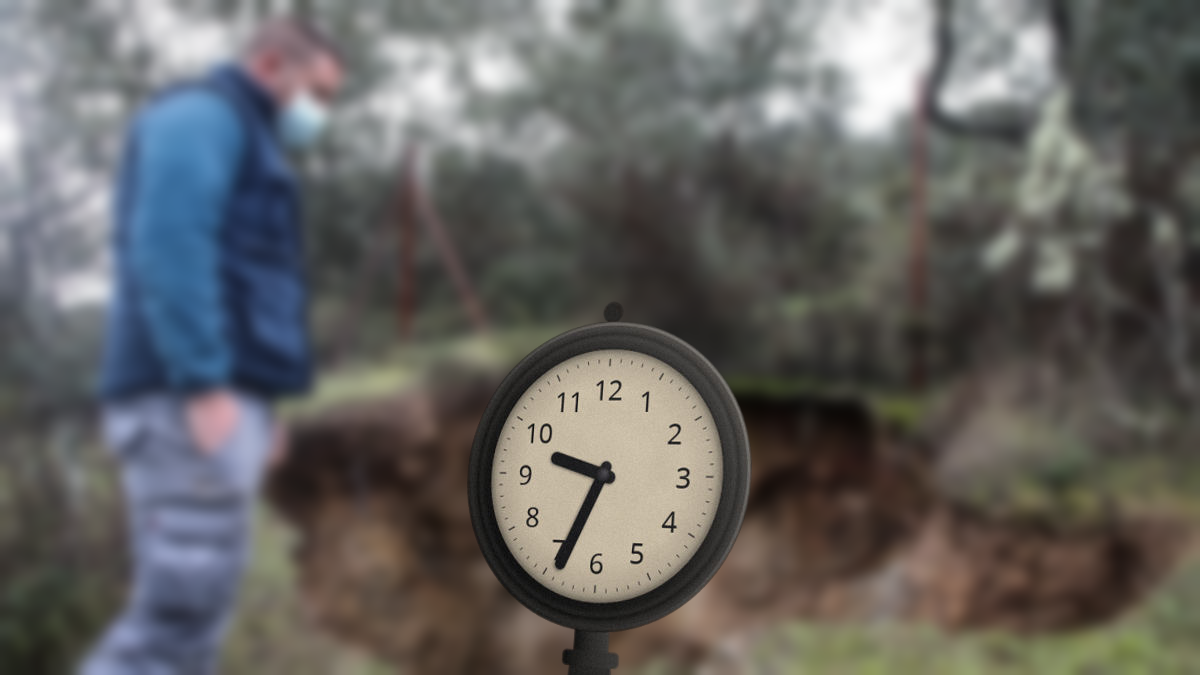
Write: 9,34
